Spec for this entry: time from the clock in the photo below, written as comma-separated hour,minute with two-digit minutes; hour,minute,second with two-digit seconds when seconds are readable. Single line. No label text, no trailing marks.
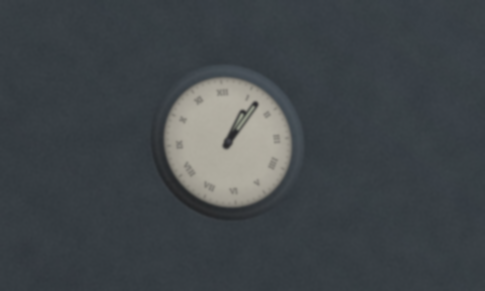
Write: 1,07
